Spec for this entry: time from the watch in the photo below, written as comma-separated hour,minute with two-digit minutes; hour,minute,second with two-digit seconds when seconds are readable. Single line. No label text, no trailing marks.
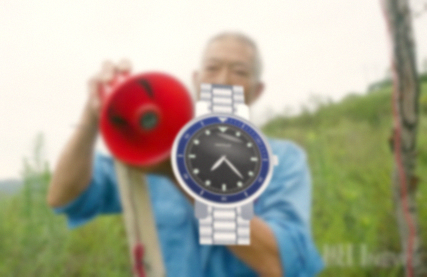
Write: 7,23
